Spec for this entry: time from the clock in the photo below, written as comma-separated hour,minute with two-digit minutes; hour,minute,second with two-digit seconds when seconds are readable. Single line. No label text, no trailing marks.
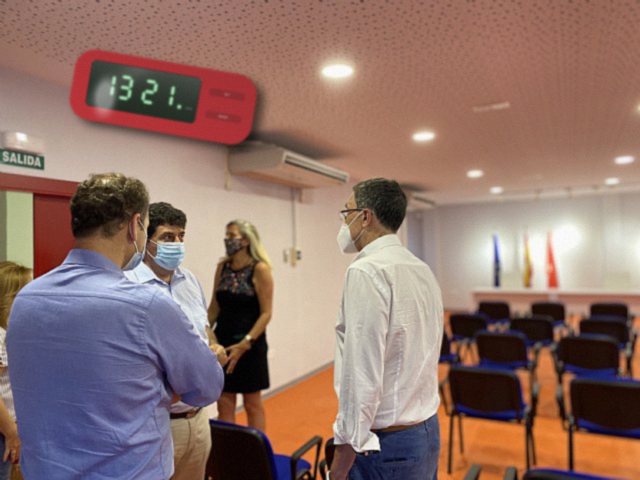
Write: 13,21
